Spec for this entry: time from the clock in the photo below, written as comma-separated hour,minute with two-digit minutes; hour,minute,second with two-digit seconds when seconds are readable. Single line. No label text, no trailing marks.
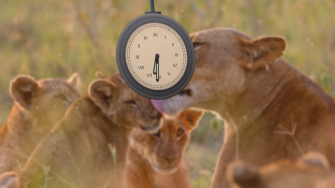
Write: 6,31
